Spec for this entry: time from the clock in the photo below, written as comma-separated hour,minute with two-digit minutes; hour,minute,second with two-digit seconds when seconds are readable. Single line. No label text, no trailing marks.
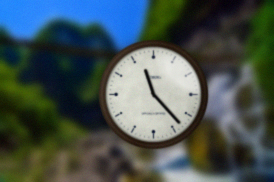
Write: 11,23
